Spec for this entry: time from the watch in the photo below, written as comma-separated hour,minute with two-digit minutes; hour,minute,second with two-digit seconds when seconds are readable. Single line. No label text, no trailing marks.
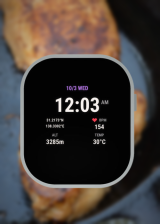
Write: 12,03
